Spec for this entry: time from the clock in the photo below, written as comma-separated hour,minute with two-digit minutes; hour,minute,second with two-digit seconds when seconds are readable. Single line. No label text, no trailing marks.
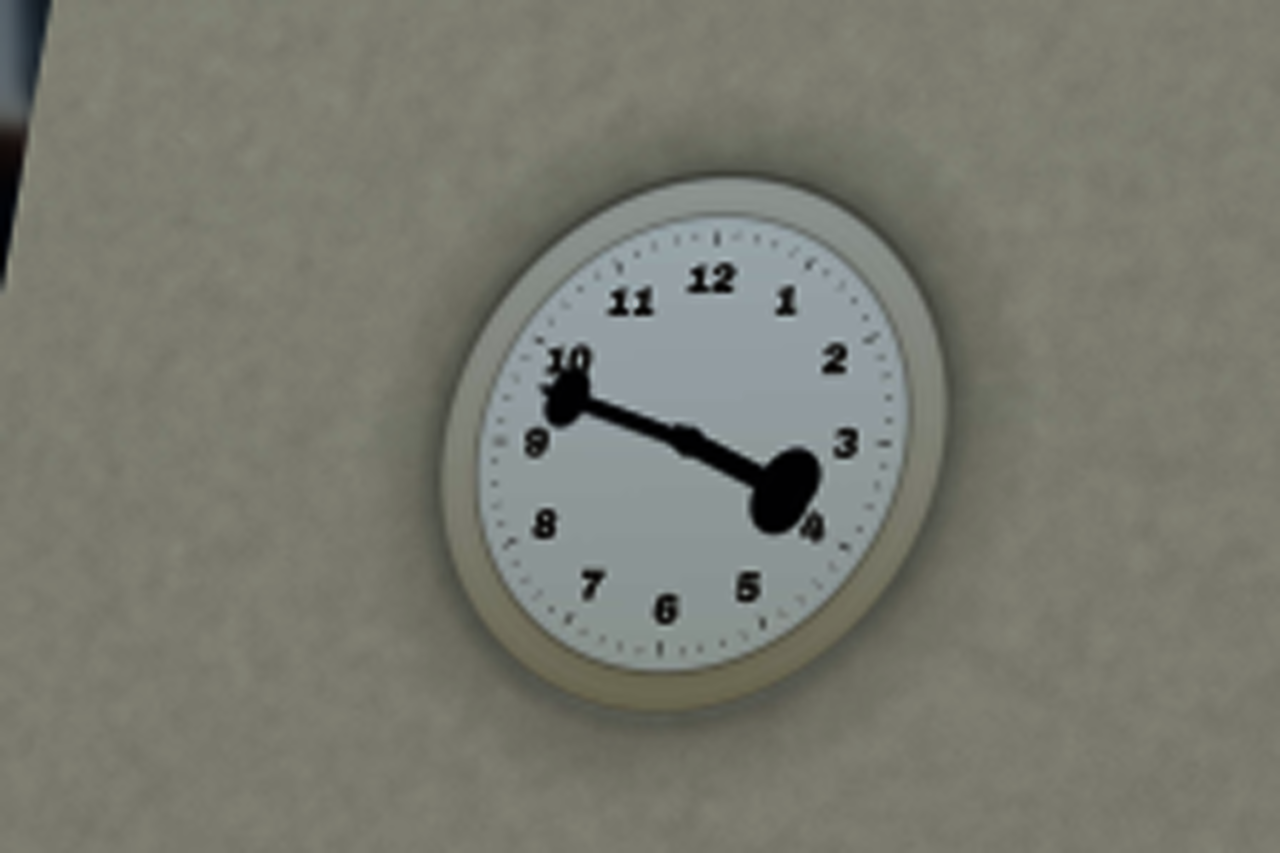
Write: 3,48
